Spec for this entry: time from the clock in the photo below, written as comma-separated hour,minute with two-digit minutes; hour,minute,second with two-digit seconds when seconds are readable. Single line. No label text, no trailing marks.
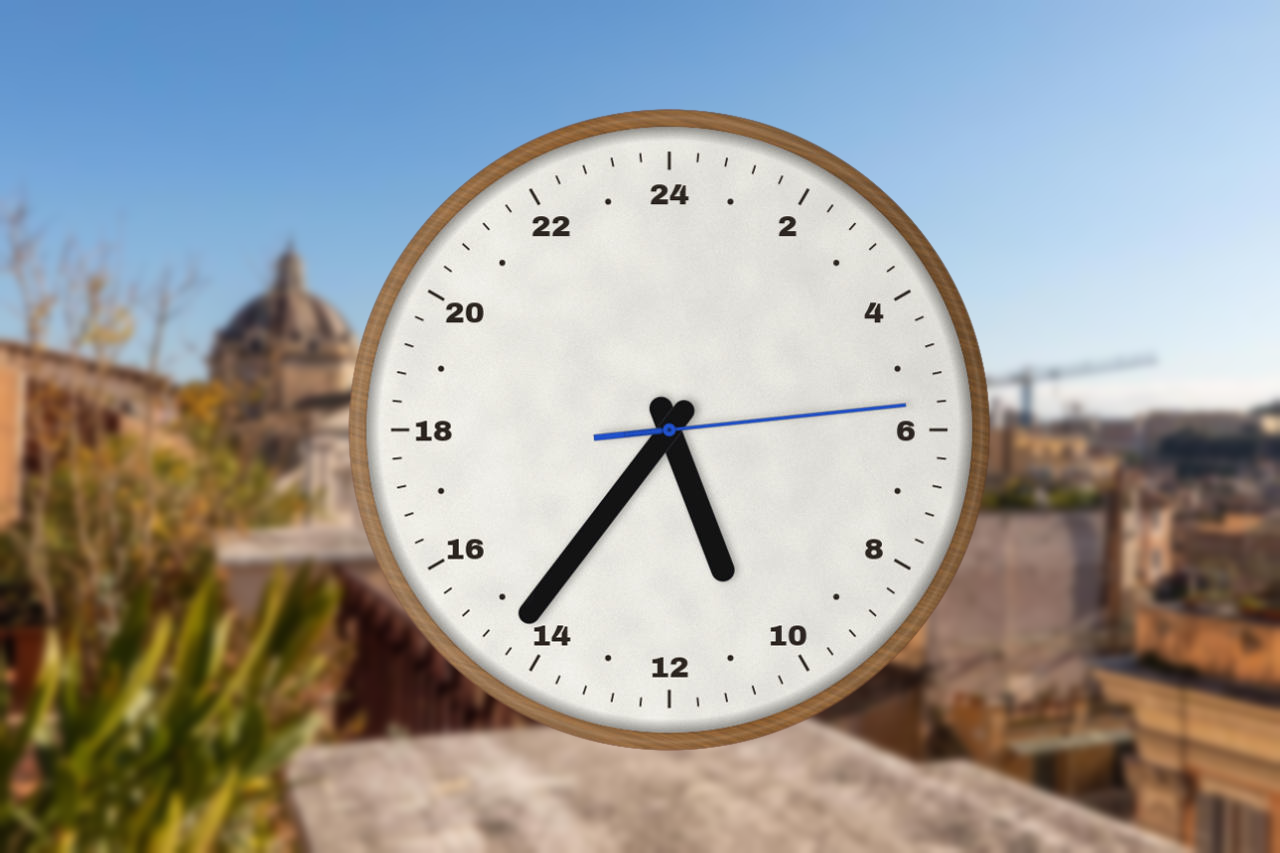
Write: 10,36,14
